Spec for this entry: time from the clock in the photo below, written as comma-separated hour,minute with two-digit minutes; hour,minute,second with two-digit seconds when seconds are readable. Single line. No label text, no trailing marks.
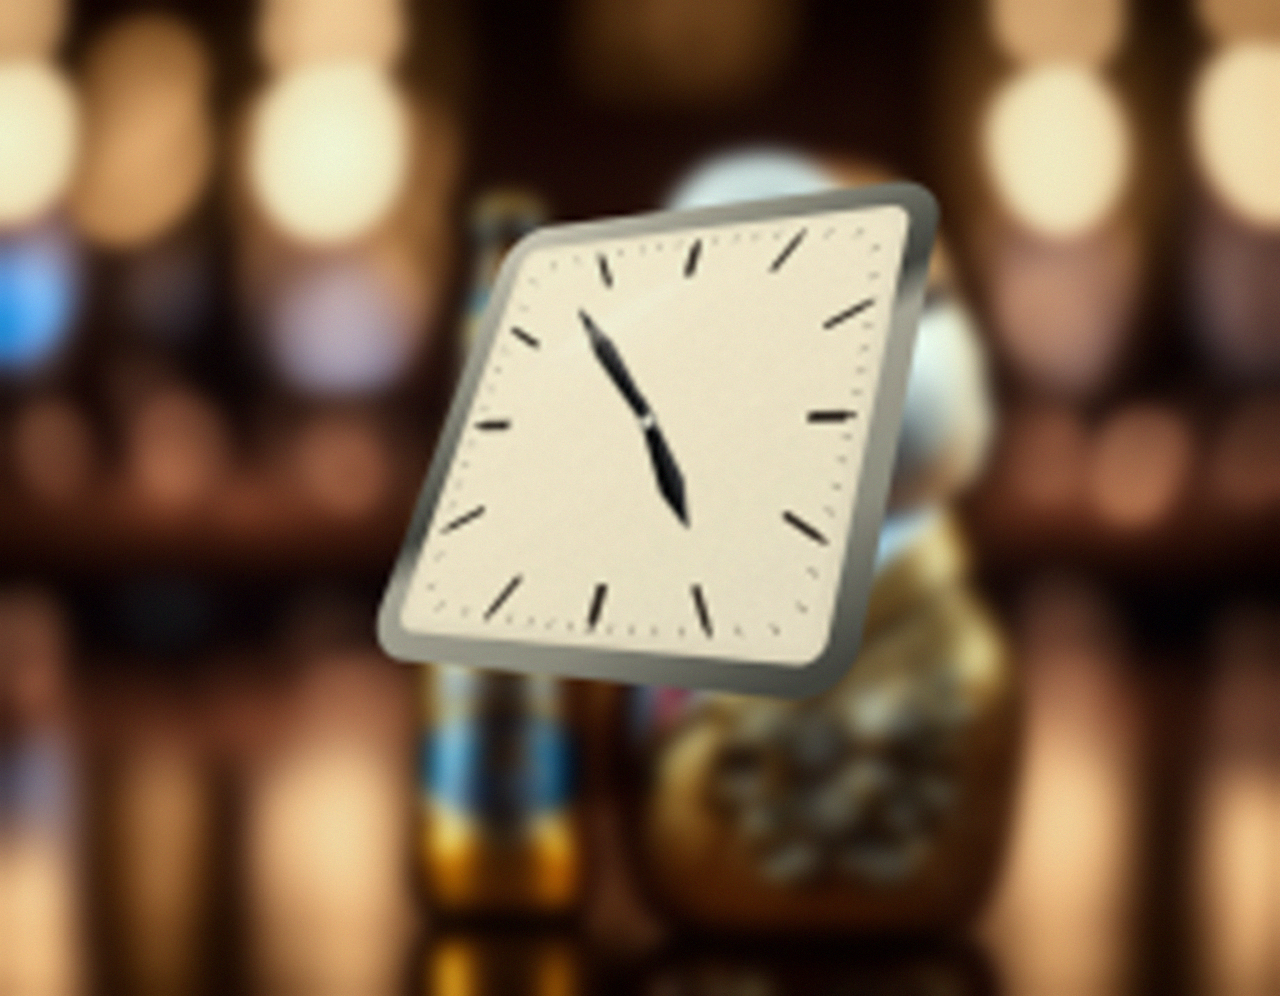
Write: 4,53
